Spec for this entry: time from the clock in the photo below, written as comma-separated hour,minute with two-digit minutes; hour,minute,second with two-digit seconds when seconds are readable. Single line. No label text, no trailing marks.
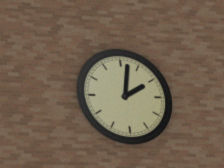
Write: 2,02
